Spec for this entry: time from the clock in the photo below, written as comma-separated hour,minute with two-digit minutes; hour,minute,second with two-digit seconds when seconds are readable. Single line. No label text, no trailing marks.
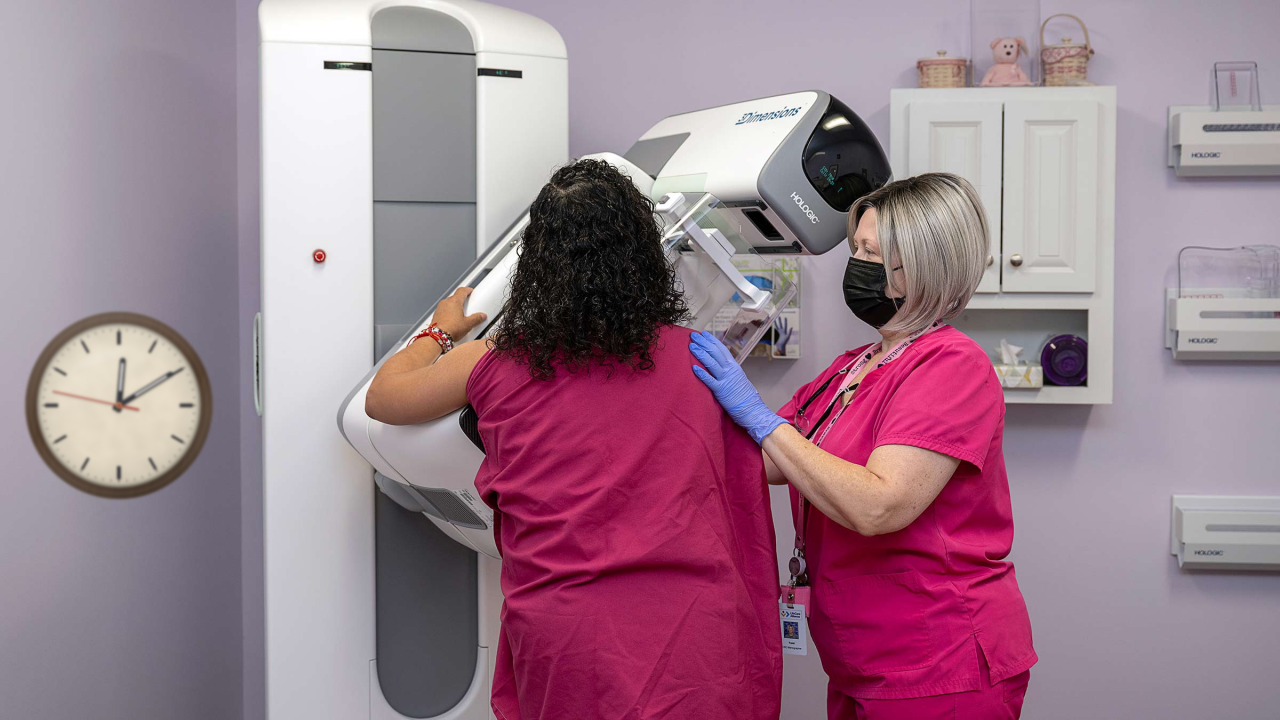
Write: 12,09,47
